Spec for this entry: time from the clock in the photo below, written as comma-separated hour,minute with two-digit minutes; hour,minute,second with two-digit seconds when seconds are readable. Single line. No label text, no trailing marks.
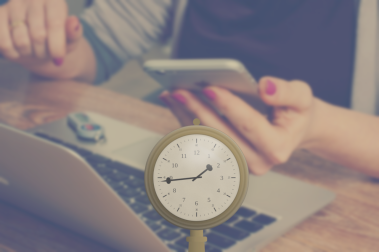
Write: 1,44
